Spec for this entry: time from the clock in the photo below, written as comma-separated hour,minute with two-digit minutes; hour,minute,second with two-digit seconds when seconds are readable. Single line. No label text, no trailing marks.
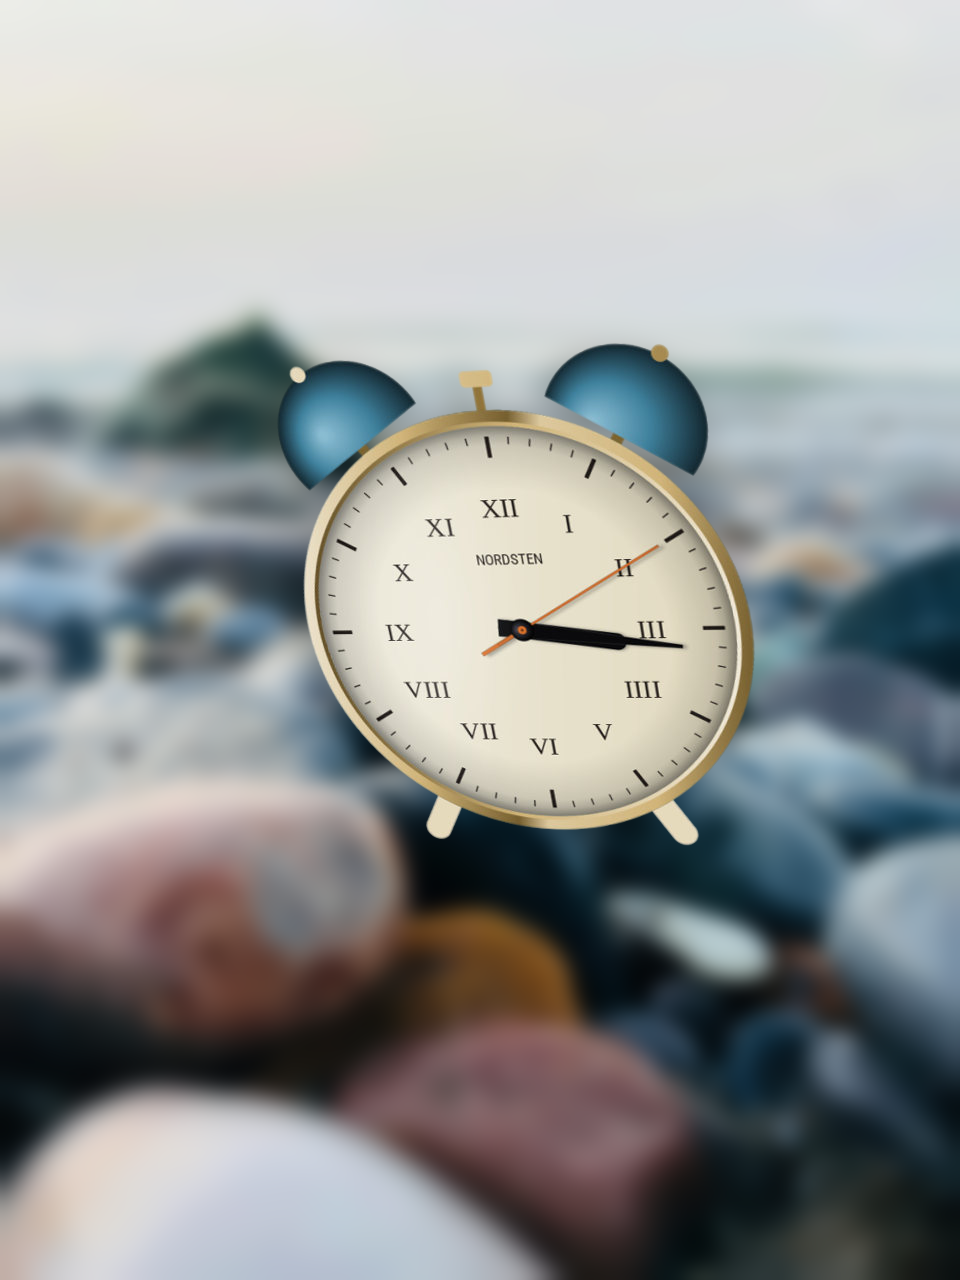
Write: 3,16,10
